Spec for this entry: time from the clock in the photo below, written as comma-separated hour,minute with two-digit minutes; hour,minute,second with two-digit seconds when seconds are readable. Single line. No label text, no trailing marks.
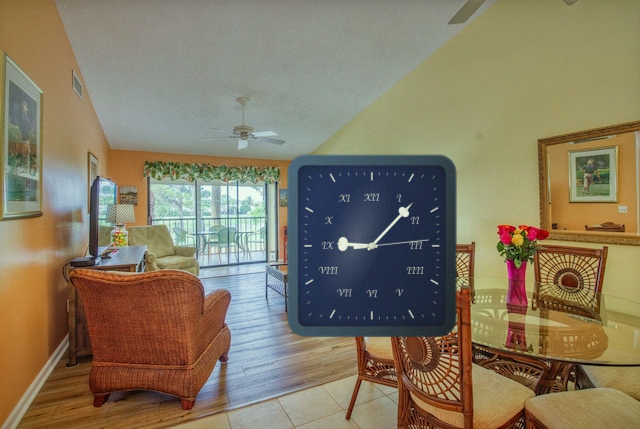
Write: 9,07,14
